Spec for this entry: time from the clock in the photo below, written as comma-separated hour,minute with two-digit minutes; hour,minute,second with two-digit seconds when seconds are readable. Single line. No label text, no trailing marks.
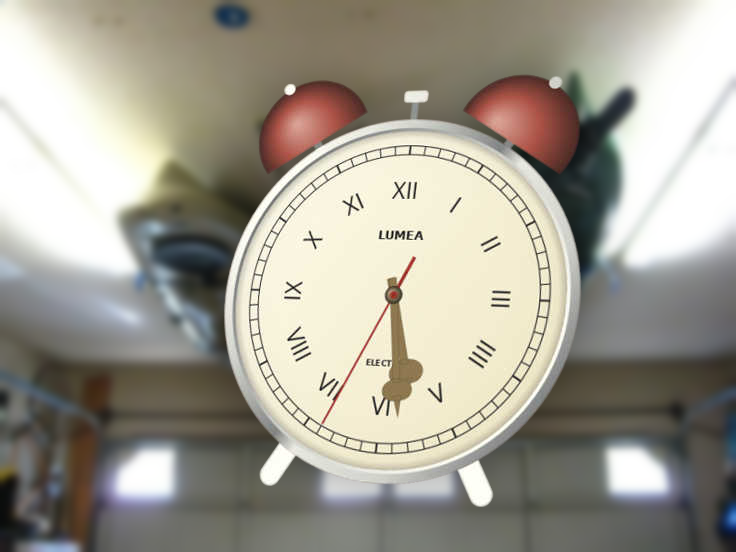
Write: 5,28,34
